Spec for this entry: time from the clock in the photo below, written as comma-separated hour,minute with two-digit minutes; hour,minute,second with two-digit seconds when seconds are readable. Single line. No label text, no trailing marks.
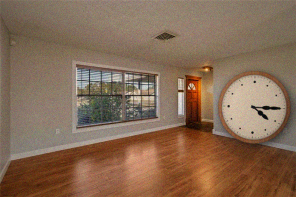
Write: 4,15
